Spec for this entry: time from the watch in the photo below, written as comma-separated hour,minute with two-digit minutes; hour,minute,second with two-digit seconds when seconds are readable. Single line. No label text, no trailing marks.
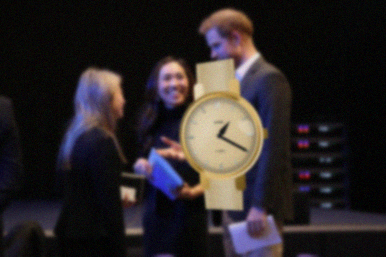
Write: 1,20
